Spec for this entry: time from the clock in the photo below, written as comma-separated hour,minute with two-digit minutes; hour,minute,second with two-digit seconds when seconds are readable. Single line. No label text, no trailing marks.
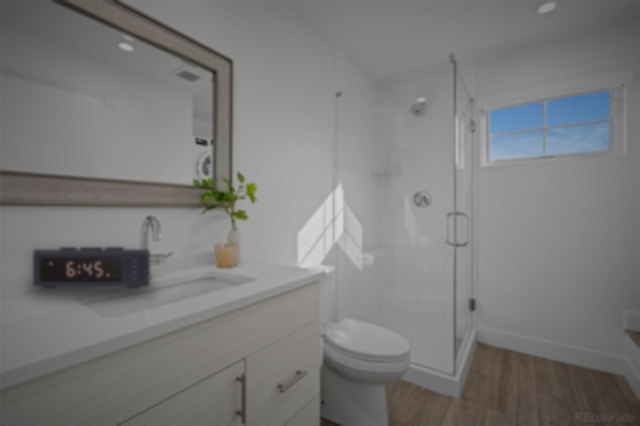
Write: 6,45
